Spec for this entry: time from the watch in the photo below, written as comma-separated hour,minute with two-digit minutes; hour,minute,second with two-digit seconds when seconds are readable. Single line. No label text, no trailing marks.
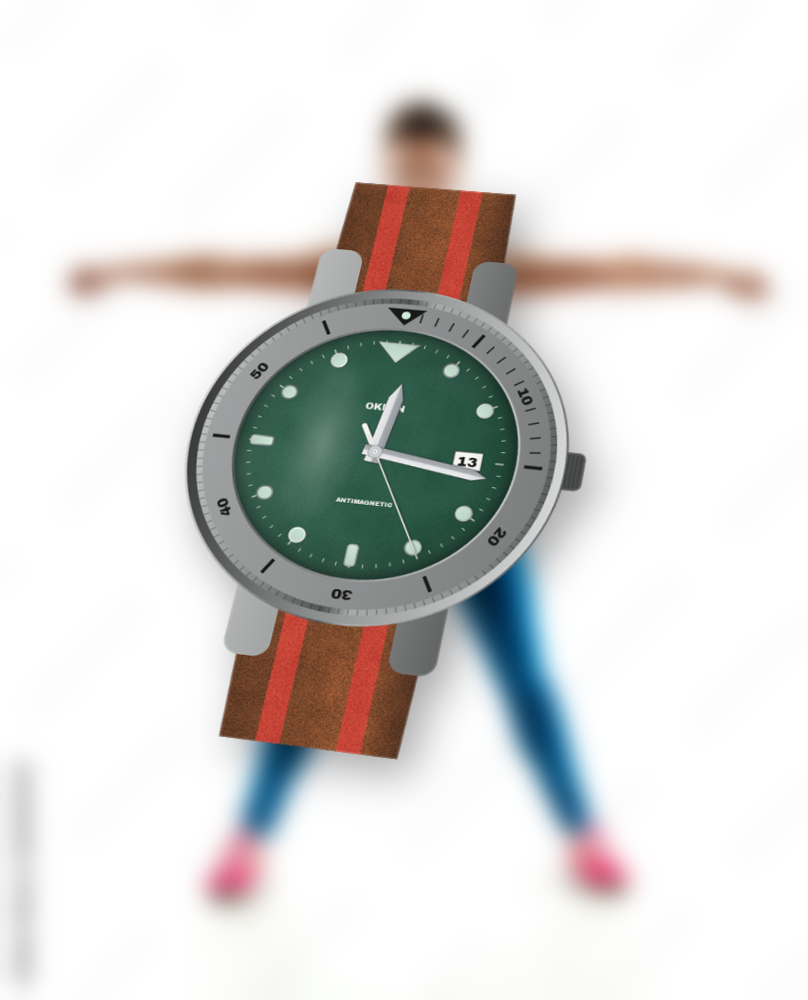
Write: 12,16,25
